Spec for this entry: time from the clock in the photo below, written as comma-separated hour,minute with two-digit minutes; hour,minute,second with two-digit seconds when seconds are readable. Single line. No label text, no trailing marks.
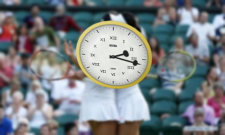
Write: 2,17
